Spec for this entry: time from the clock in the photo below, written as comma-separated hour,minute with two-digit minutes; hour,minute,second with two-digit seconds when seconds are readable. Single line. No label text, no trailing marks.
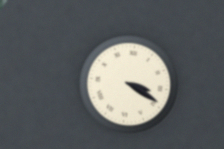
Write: 3,19
